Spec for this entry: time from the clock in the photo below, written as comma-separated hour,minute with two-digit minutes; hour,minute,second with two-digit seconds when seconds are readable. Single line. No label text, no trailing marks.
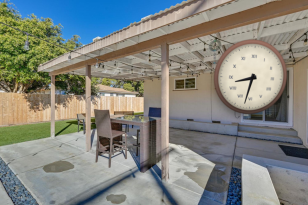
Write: 8,32
